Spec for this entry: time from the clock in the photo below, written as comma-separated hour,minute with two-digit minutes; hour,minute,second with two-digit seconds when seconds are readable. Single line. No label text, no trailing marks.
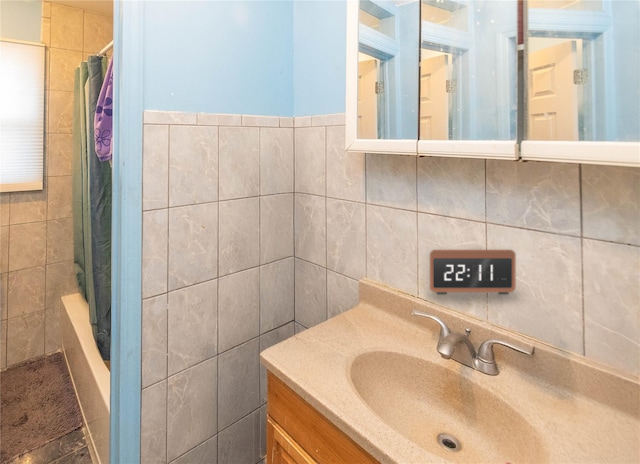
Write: 22,11
